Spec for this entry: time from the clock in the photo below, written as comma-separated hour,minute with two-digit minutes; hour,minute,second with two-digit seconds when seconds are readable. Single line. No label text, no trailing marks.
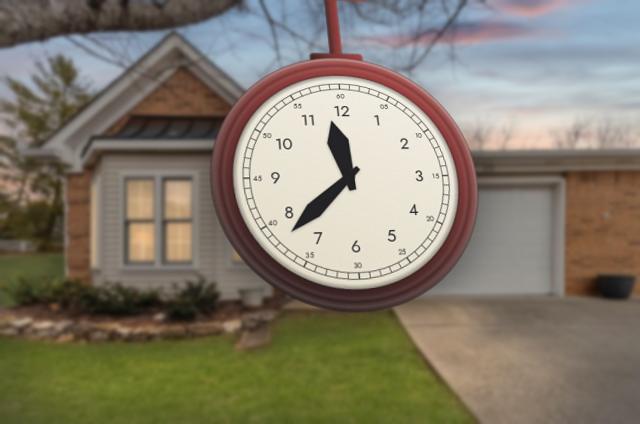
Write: 11,38
